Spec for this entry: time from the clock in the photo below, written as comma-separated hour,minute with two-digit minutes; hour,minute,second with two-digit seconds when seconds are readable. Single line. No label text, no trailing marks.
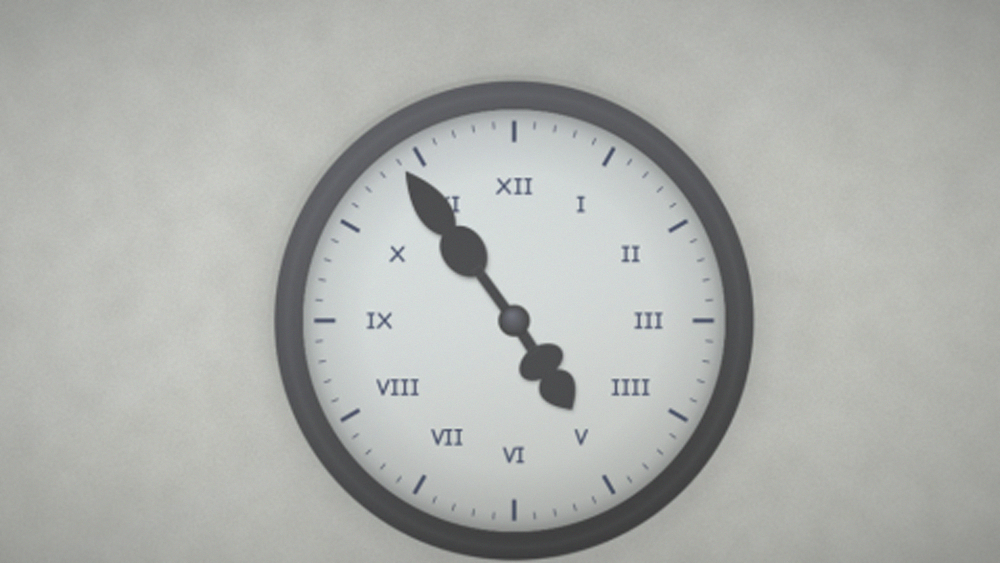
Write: 4,54
